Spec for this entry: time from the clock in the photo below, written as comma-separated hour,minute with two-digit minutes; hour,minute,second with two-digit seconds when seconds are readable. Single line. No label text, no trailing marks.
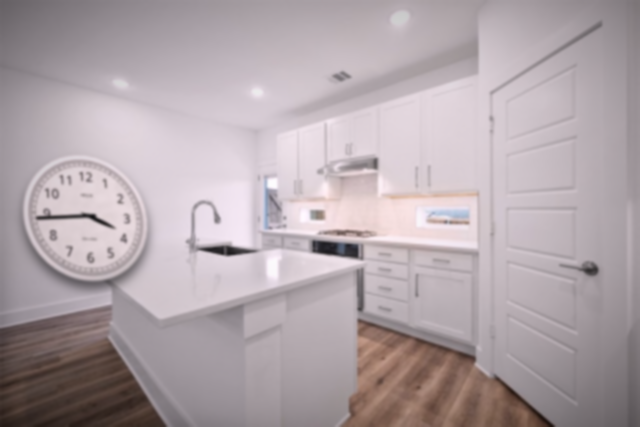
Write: 3,44
